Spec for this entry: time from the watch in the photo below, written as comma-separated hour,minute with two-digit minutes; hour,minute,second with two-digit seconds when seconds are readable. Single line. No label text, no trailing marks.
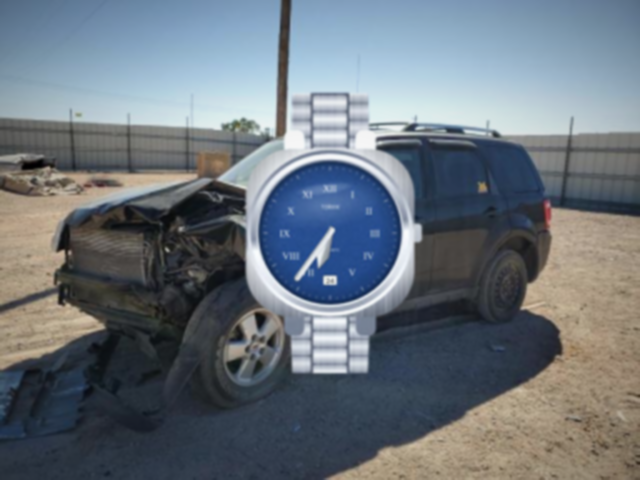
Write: 6,36
